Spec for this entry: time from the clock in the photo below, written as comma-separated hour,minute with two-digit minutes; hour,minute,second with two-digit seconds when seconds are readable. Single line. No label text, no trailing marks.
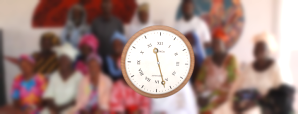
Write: 11,27
